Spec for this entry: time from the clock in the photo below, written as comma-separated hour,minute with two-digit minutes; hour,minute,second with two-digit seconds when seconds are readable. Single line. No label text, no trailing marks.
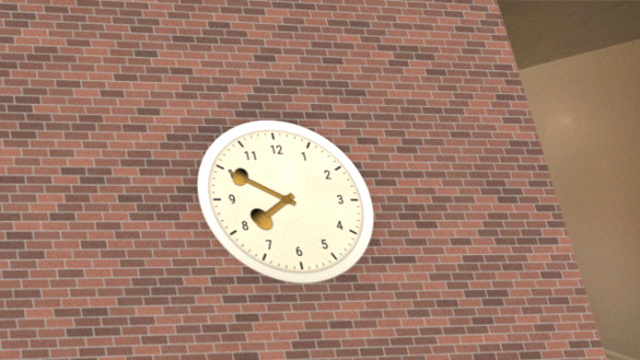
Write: 7,50
